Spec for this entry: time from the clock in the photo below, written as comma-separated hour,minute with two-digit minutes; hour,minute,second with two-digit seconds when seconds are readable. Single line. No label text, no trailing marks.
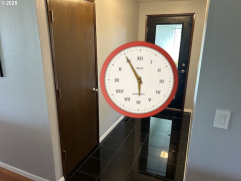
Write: 5,55
